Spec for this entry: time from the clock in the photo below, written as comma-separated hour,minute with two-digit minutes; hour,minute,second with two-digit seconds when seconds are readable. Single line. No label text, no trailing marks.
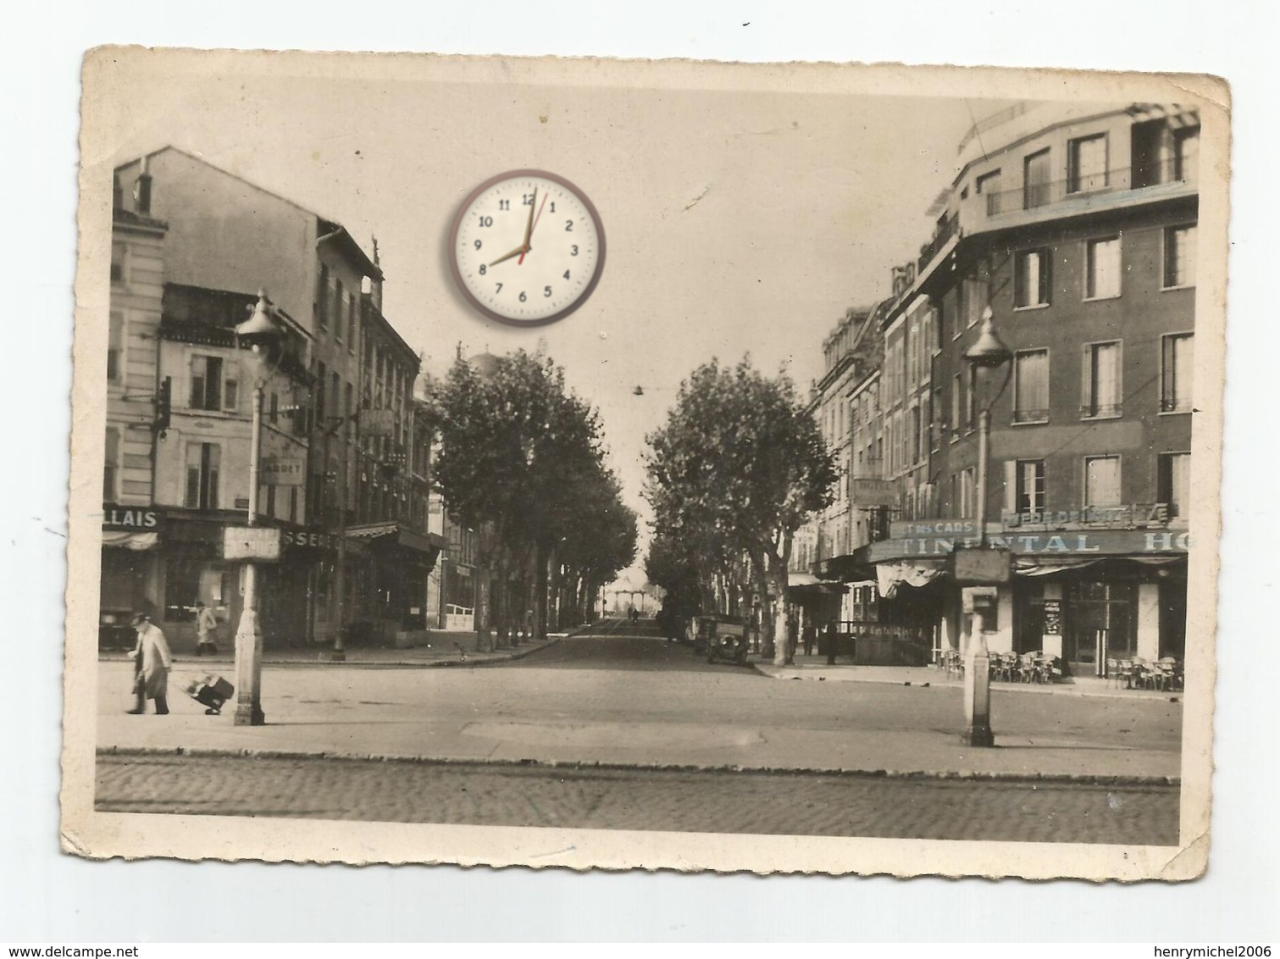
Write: 8,01,03
